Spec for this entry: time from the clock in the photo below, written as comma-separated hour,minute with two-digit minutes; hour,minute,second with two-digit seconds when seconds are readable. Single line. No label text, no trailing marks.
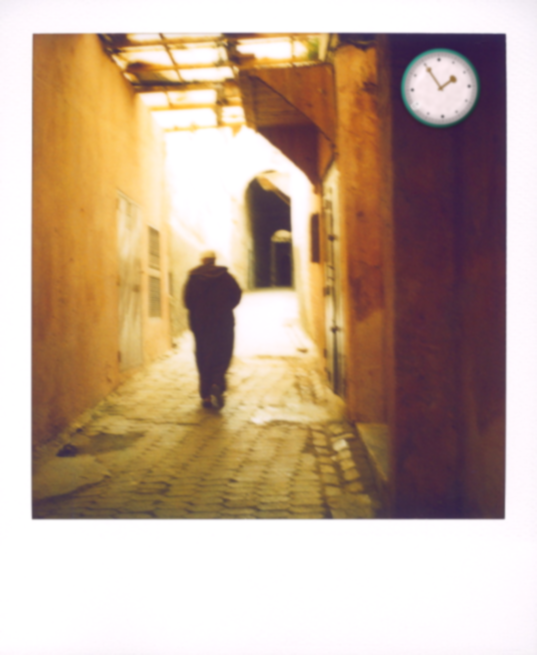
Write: 1,55
